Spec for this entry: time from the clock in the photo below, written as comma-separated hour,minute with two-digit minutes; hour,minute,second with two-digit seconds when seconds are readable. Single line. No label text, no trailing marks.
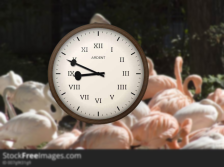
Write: 8,49
